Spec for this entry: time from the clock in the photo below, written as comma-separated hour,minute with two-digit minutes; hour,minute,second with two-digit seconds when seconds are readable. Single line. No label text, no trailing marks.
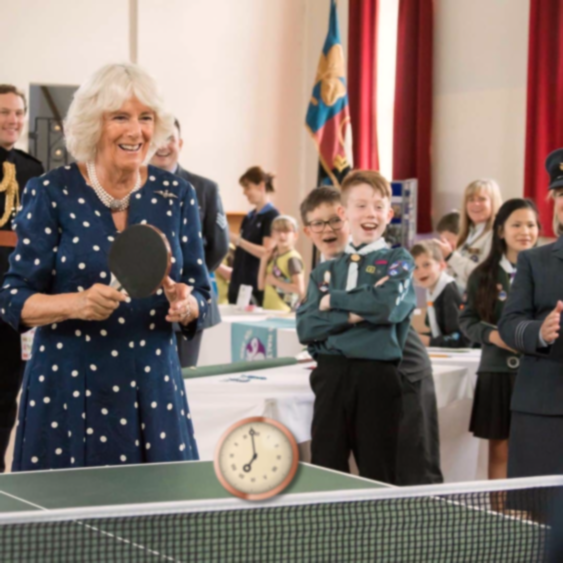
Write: 6,58
